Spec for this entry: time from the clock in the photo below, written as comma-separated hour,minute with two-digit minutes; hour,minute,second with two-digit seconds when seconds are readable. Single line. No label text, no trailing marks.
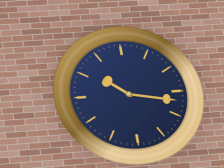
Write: 10,17
